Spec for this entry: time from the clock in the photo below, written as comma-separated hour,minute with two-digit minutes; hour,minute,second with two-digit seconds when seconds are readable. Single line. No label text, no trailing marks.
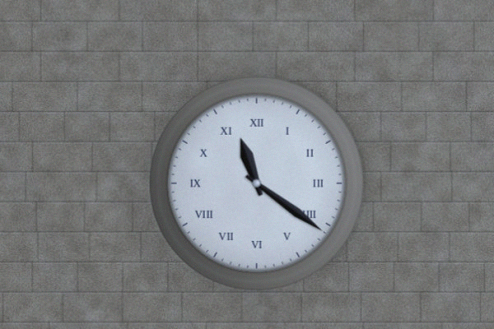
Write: 11,21
